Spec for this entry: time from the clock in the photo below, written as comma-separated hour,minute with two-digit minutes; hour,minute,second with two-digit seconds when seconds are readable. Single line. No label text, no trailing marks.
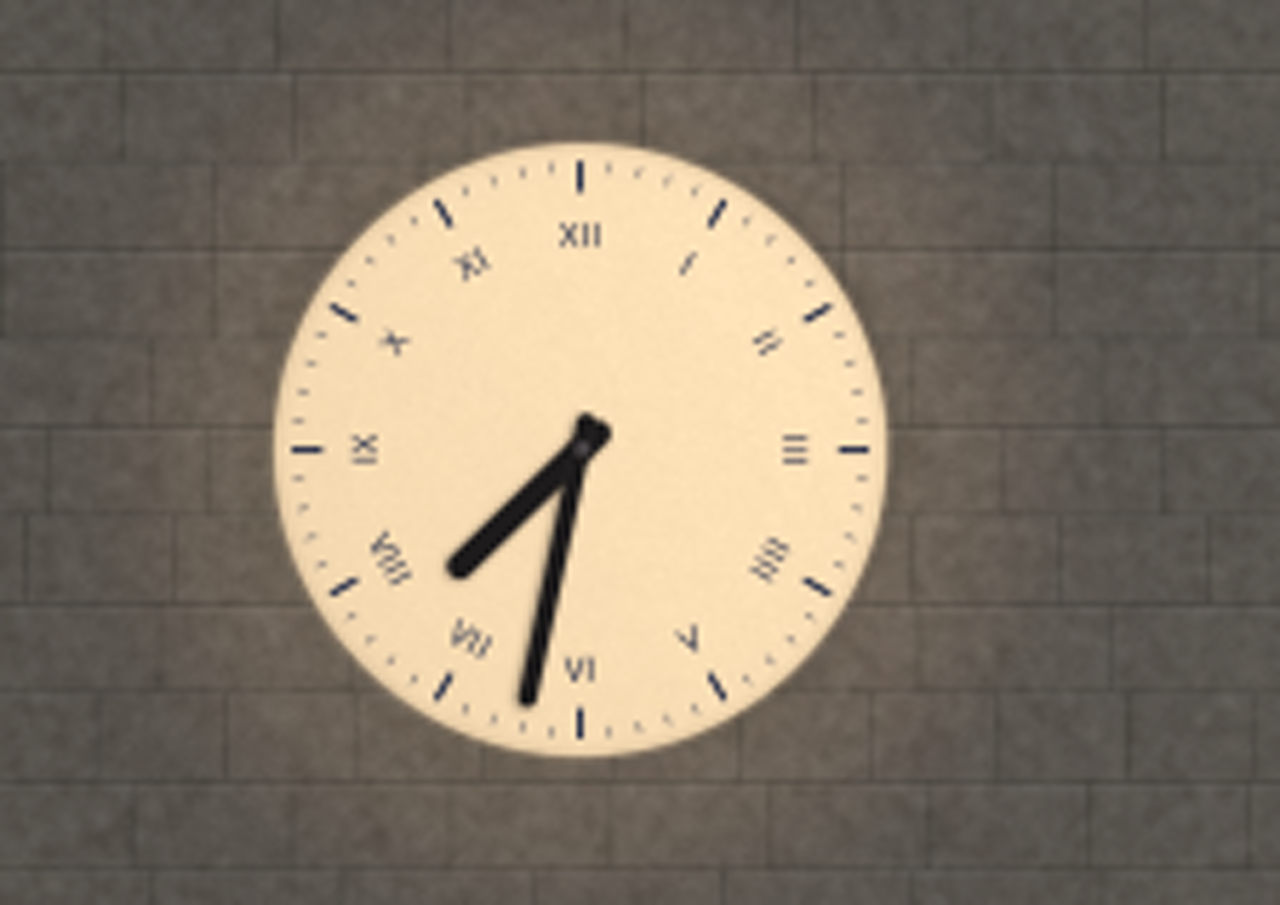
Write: 7,32
